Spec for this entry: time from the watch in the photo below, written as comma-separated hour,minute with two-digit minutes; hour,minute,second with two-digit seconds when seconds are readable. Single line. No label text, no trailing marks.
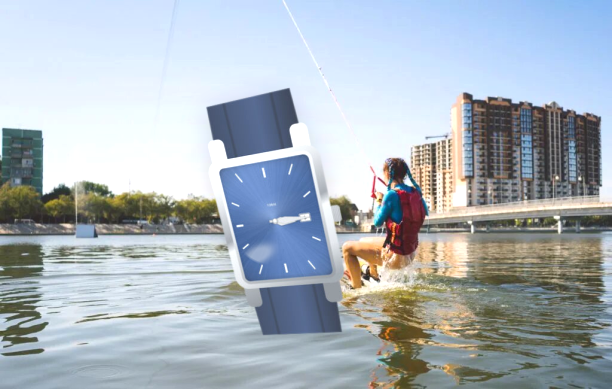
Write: 3,15
